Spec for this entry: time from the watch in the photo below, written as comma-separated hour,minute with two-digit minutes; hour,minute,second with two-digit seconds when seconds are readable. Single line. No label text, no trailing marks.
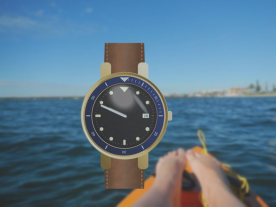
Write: 9,49
